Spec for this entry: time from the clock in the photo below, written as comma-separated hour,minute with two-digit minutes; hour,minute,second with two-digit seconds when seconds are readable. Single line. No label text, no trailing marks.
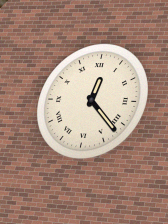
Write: 12,22
